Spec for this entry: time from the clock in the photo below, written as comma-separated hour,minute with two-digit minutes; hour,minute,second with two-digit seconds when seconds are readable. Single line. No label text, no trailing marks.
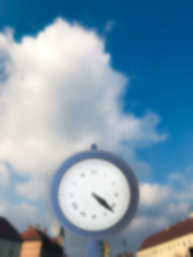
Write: 4,22
